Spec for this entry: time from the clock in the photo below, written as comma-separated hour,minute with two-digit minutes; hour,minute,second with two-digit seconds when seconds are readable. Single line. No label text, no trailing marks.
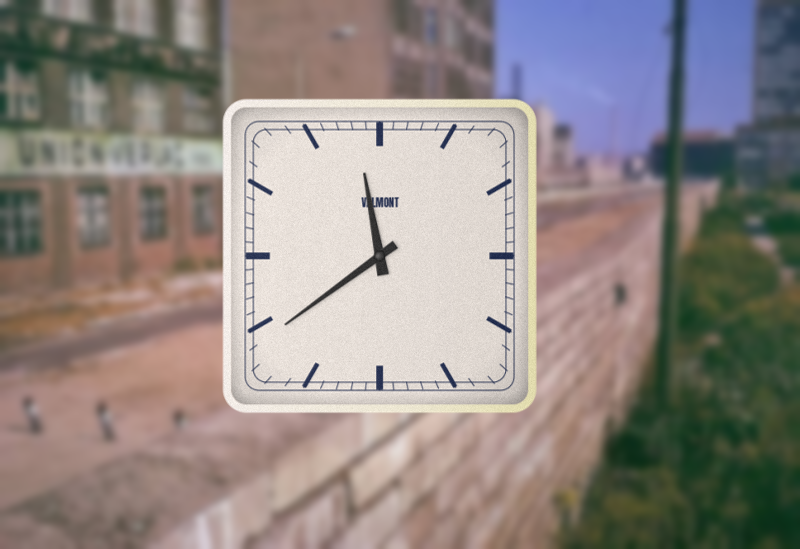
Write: 11,39
